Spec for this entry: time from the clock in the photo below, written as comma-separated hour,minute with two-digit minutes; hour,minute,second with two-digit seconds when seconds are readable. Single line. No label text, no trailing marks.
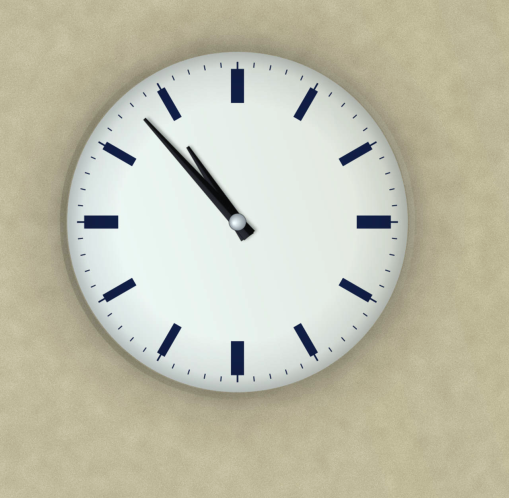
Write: 10,53
